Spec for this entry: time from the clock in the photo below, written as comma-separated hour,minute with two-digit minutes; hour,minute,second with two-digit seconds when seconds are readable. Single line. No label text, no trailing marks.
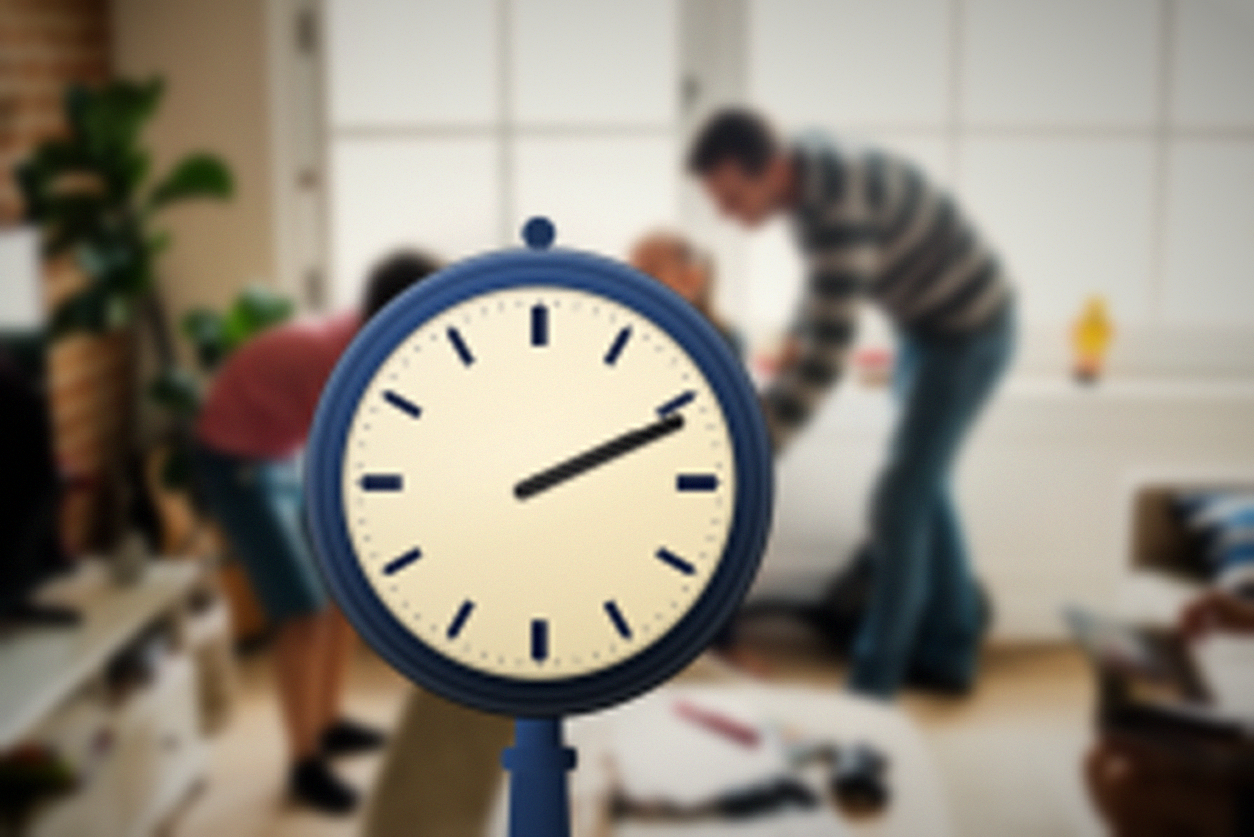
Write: 2,11
